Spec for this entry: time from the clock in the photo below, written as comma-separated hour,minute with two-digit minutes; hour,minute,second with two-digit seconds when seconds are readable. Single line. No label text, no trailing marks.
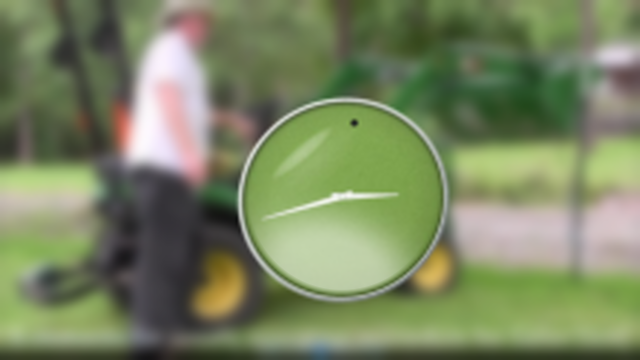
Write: 2,41
